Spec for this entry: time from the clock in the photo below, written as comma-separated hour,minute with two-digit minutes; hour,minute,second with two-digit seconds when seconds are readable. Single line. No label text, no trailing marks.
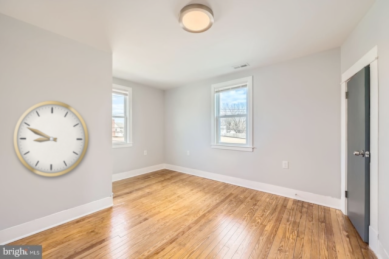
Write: 8,49
